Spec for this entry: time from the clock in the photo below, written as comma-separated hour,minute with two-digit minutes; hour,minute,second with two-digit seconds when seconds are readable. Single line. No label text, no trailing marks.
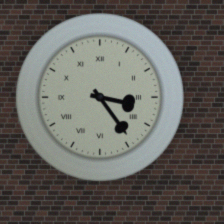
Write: 3,24
